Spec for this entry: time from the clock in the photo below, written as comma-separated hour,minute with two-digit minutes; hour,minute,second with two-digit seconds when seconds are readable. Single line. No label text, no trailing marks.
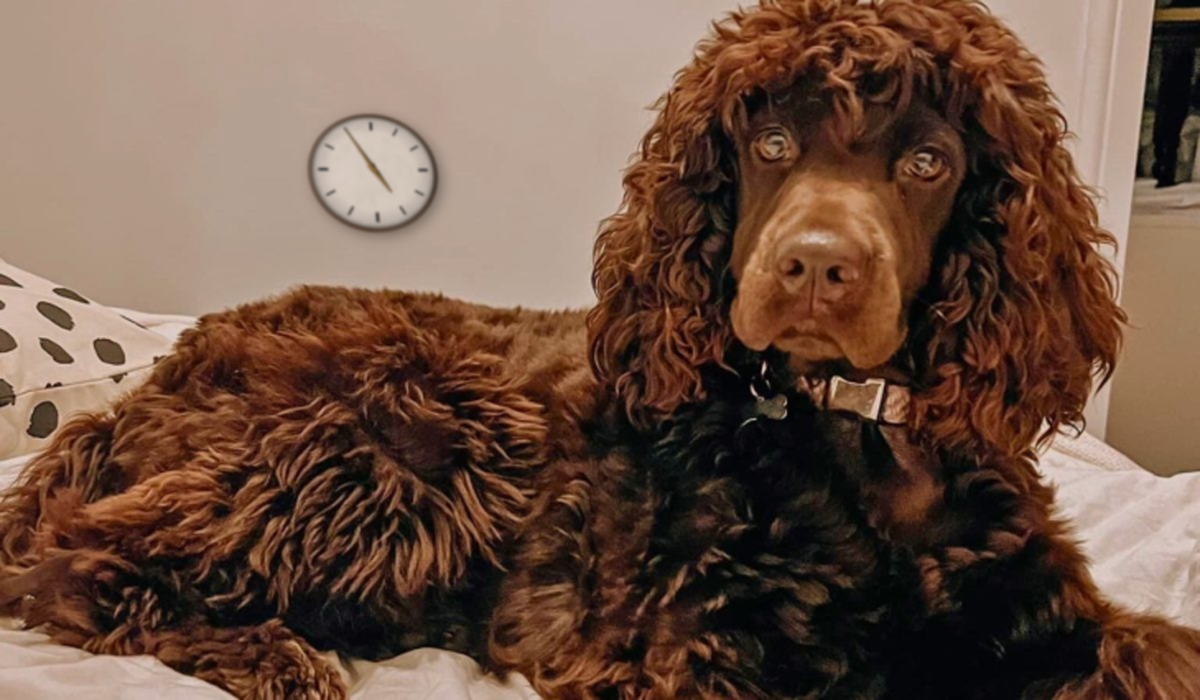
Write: 4,55
